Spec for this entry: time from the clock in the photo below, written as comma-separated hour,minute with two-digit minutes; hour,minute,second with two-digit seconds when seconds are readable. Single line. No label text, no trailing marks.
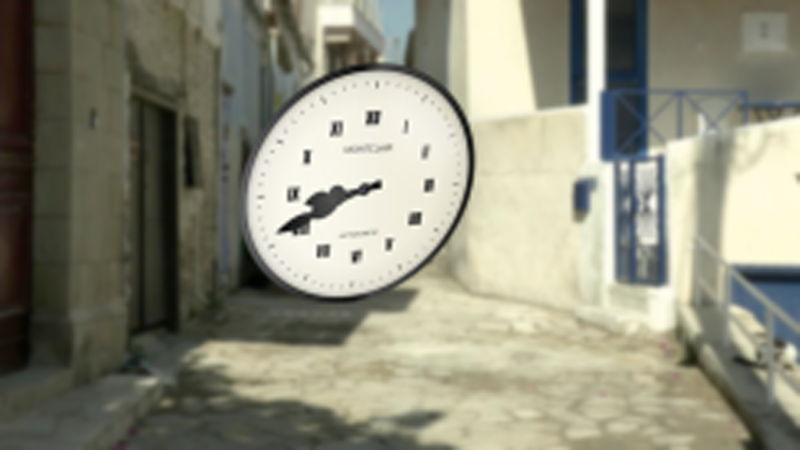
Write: 8,41
